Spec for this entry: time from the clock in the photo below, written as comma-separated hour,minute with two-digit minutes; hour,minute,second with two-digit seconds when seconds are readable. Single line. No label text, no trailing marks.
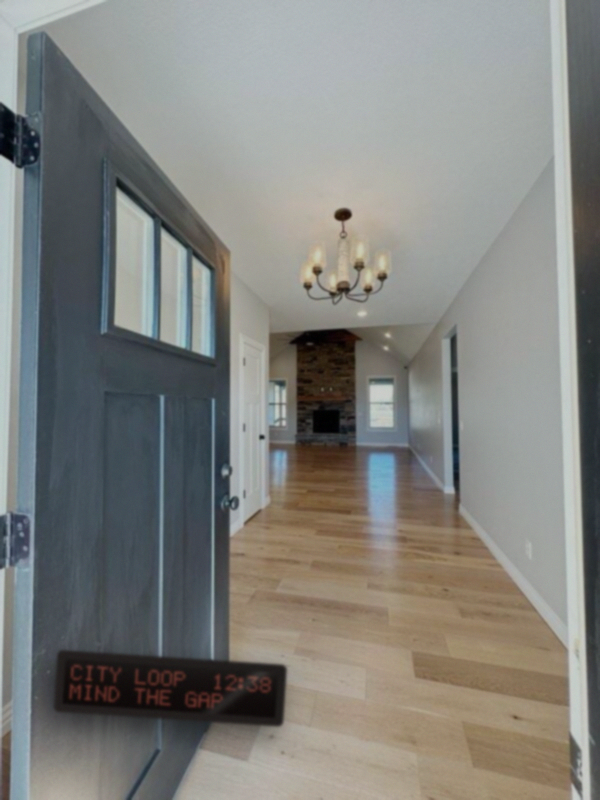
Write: 12,38
